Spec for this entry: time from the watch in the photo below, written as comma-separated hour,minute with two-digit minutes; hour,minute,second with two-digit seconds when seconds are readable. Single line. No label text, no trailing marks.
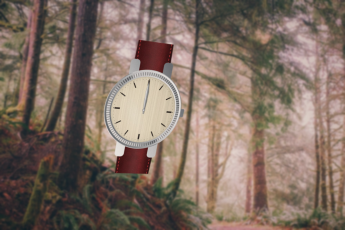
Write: 12,00
